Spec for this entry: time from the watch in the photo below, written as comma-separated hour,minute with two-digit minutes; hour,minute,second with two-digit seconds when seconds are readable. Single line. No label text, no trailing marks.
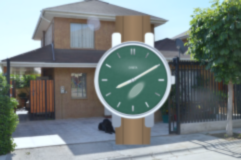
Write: 8,10
